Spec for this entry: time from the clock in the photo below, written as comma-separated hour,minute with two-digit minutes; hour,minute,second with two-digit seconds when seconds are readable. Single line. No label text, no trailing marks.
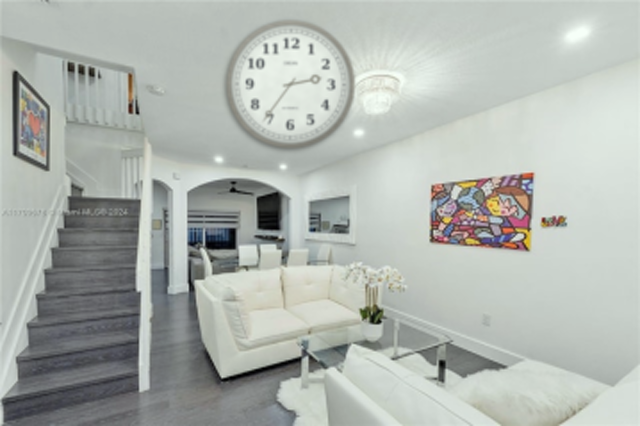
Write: 2,36
